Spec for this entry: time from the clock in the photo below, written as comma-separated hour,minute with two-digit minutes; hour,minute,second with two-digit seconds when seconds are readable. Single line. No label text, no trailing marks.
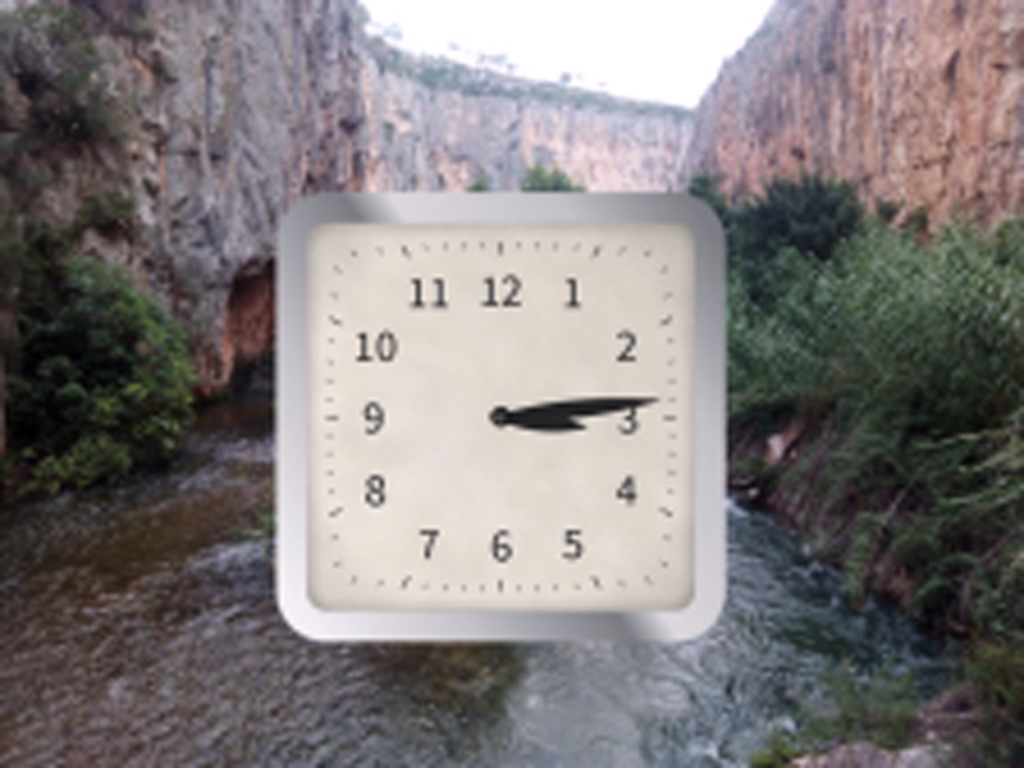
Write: 3,14
